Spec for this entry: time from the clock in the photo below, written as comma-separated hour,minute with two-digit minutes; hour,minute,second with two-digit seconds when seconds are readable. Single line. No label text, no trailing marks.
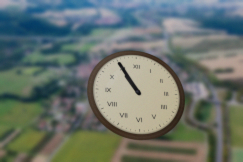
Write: 10,55
